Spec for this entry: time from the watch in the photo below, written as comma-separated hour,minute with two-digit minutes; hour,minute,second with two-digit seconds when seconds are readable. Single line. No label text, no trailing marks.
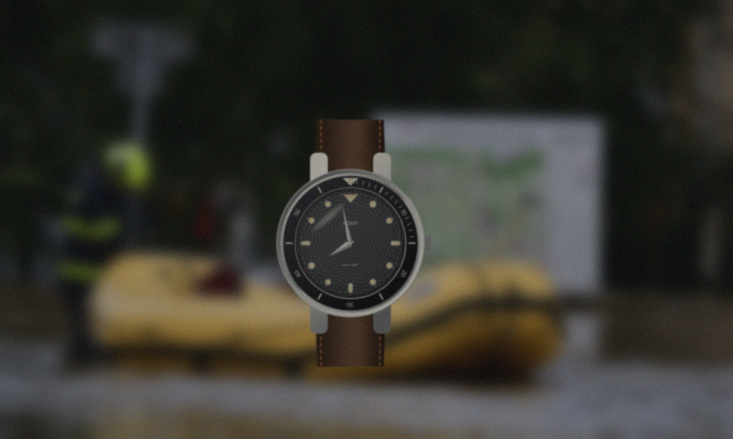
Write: 7,58
